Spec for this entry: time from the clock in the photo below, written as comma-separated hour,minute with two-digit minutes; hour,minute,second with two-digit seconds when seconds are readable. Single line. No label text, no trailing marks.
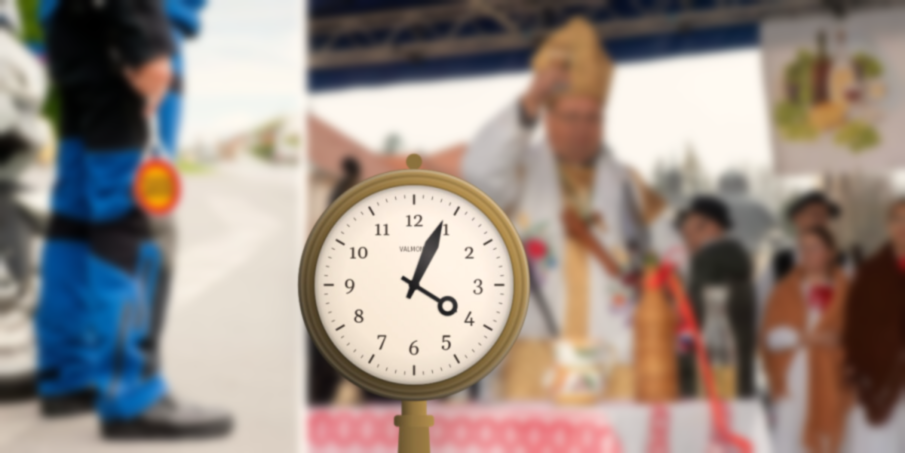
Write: 4,04
